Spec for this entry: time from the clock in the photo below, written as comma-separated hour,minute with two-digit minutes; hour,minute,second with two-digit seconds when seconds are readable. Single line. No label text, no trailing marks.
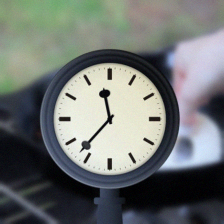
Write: 11,37
